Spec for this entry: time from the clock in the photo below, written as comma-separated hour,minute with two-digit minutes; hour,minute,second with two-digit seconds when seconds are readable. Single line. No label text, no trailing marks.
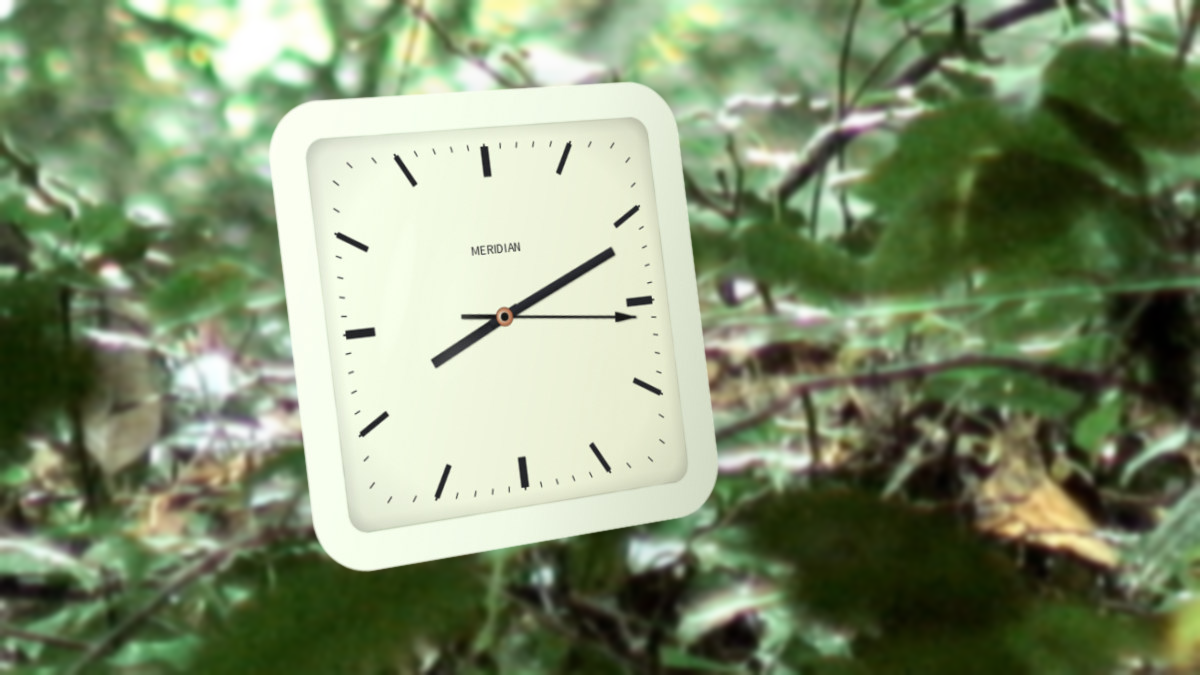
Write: 8,11,16
